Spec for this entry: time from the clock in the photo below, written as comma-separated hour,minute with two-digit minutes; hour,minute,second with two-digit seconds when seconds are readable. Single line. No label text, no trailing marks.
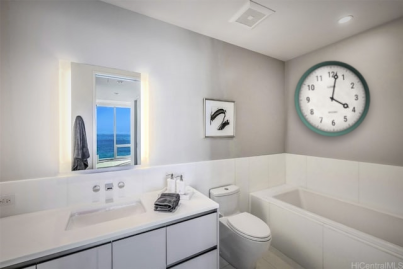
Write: 4,02
